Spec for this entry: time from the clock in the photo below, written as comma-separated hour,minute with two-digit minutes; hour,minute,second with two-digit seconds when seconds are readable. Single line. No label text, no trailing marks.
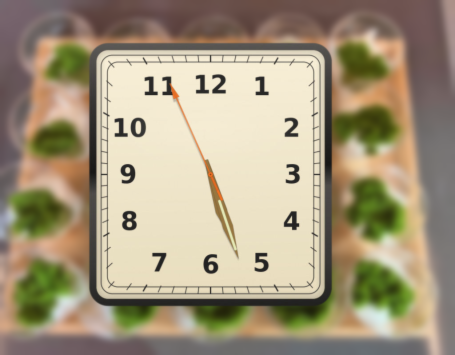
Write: 5,26,56
